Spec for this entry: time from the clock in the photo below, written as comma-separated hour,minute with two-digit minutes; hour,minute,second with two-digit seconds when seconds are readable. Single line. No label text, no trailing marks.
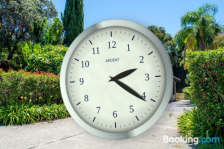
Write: 2,21
